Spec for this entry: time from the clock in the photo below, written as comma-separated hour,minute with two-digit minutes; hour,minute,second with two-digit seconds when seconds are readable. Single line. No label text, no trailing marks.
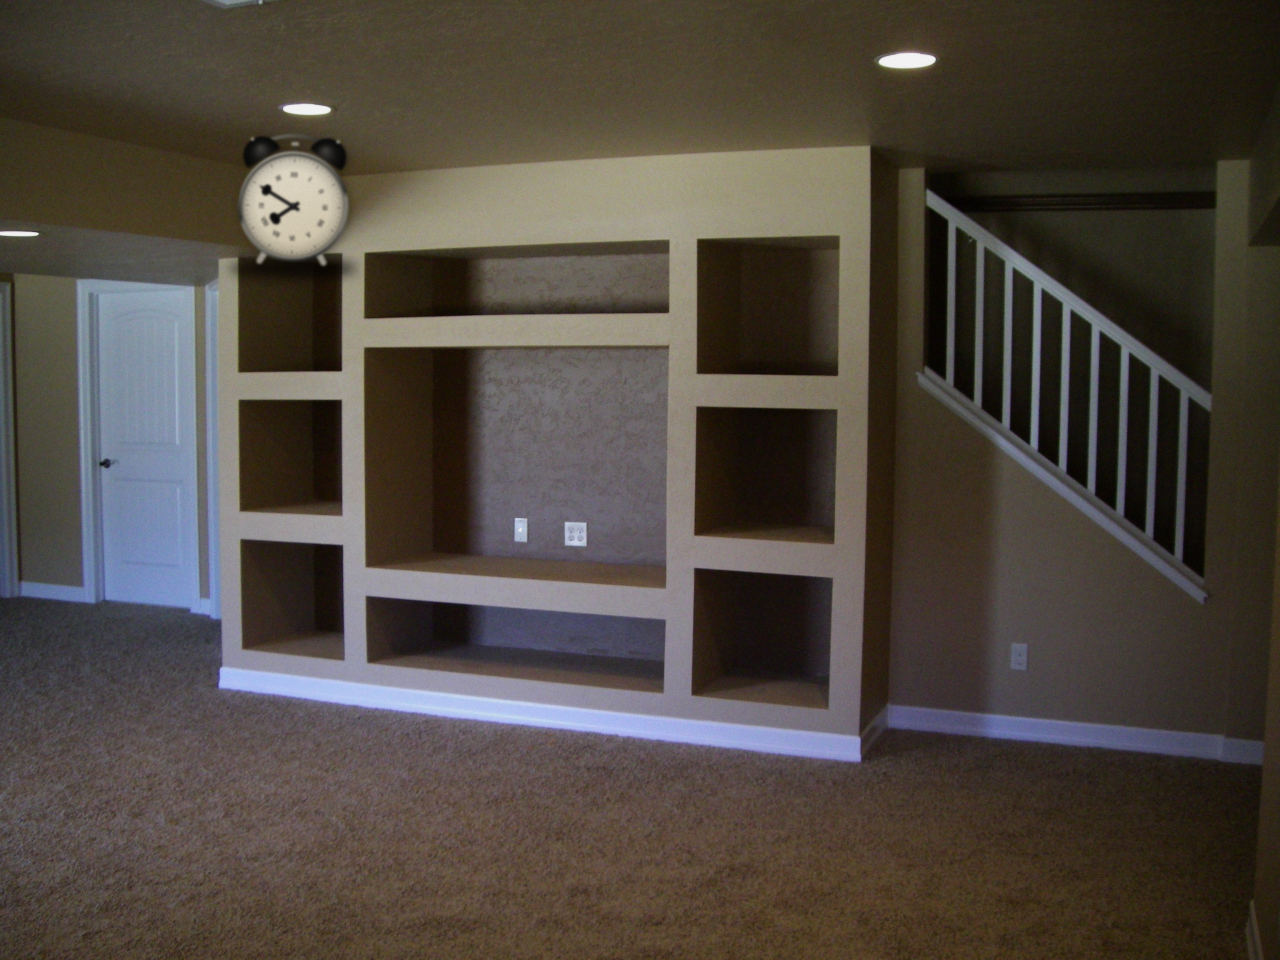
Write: 7,50
